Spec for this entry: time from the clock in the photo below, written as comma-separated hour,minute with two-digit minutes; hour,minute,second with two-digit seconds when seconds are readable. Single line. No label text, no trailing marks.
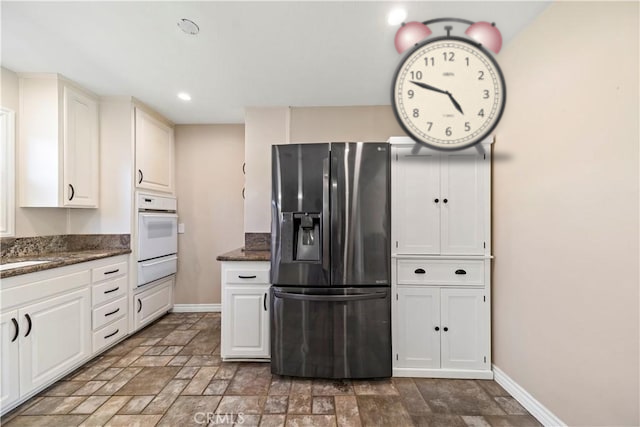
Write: 4,48
